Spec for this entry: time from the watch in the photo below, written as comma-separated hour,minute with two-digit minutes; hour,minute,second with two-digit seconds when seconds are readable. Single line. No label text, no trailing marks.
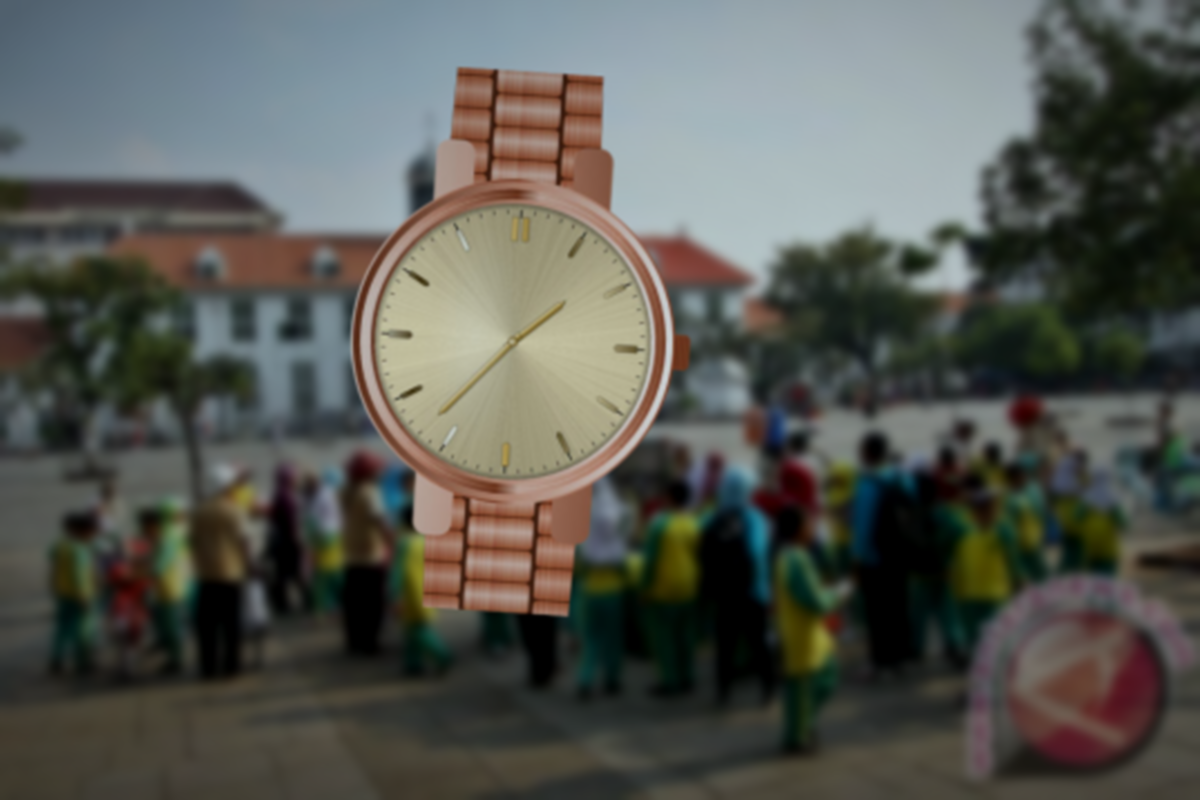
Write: 1,37
